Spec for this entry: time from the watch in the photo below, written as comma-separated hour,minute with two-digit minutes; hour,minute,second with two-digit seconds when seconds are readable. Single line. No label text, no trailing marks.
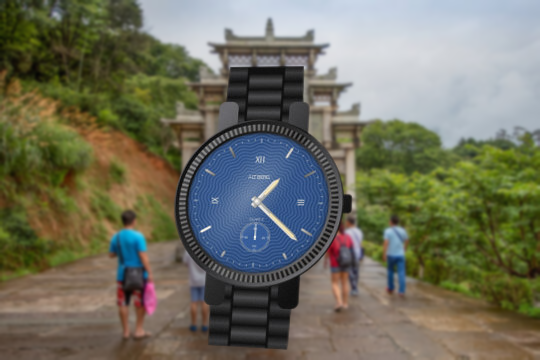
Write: 1,22
